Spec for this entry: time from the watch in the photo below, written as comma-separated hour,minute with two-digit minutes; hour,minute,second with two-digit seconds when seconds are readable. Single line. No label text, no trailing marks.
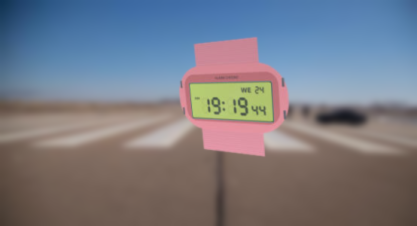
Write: 19,19,44
